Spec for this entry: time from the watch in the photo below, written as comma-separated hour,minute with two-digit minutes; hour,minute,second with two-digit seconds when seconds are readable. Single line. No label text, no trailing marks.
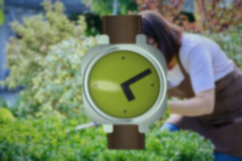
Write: 5,10
